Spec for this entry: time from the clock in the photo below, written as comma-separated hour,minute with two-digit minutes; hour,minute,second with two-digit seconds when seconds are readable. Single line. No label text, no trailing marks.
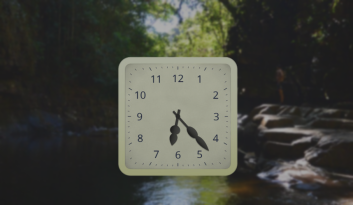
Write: 6,23
